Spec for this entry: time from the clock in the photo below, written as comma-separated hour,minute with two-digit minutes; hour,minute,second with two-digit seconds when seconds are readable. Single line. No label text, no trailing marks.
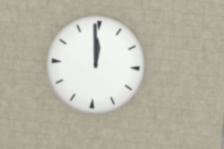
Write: 11,59
